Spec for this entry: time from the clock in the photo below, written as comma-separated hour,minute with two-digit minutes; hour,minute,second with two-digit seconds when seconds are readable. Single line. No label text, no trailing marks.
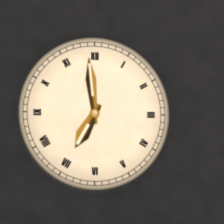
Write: 6,59
